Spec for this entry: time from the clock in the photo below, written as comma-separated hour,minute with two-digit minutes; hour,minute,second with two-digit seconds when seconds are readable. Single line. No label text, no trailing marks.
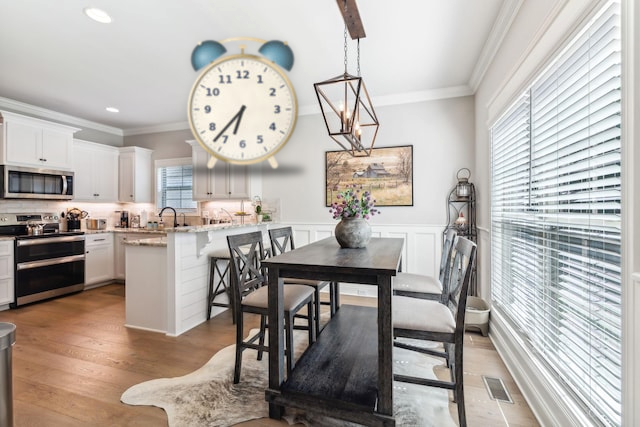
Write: 6,37
